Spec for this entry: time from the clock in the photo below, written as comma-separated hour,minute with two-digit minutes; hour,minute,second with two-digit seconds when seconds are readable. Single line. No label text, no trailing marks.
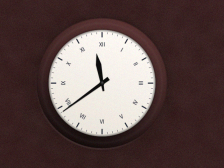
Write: 11,39
